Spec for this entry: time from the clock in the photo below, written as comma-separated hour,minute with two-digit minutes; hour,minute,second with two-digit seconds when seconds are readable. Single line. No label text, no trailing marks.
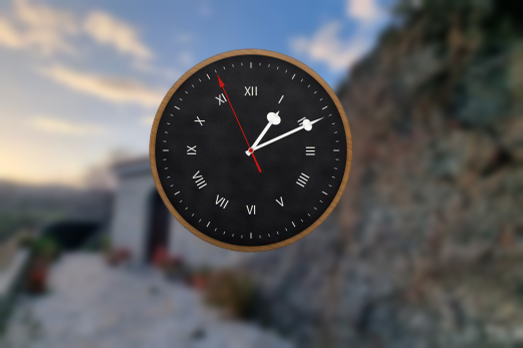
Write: 1,10,56
